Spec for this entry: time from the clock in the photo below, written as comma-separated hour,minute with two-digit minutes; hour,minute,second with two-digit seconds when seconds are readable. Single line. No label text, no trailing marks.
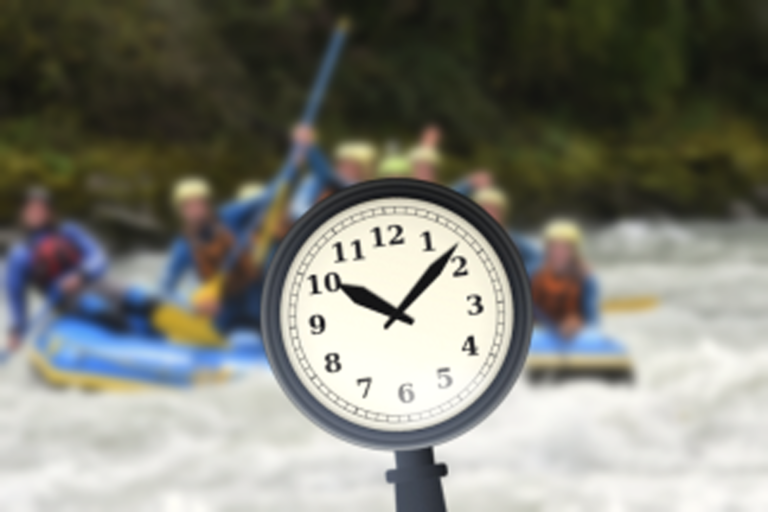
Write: 10,08
